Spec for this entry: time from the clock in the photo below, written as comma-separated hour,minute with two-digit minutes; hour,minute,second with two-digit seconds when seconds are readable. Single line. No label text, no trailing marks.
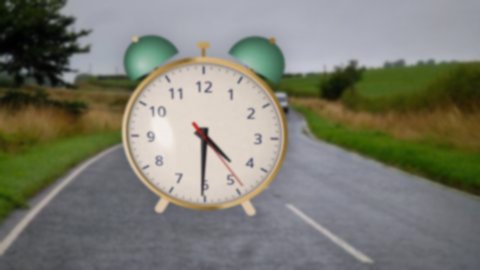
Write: 4,30,24
